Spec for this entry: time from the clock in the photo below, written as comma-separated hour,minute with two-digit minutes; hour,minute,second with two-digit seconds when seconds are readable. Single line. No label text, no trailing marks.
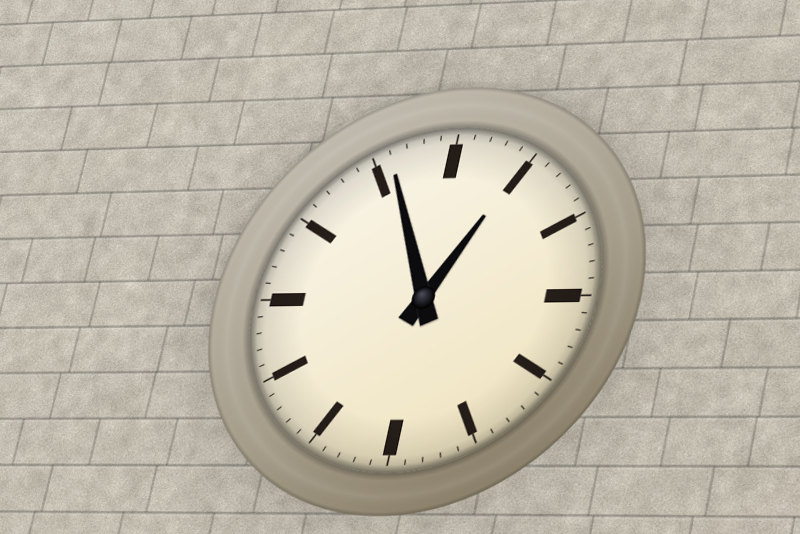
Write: 12,56
